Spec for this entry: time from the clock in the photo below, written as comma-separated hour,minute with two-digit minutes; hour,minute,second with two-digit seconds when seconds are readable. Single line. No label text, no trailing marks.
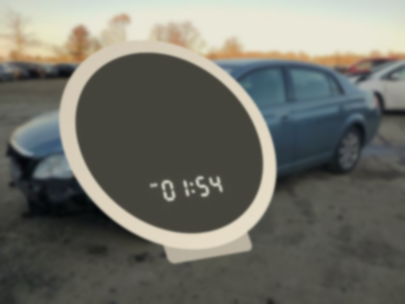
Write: 1,54
